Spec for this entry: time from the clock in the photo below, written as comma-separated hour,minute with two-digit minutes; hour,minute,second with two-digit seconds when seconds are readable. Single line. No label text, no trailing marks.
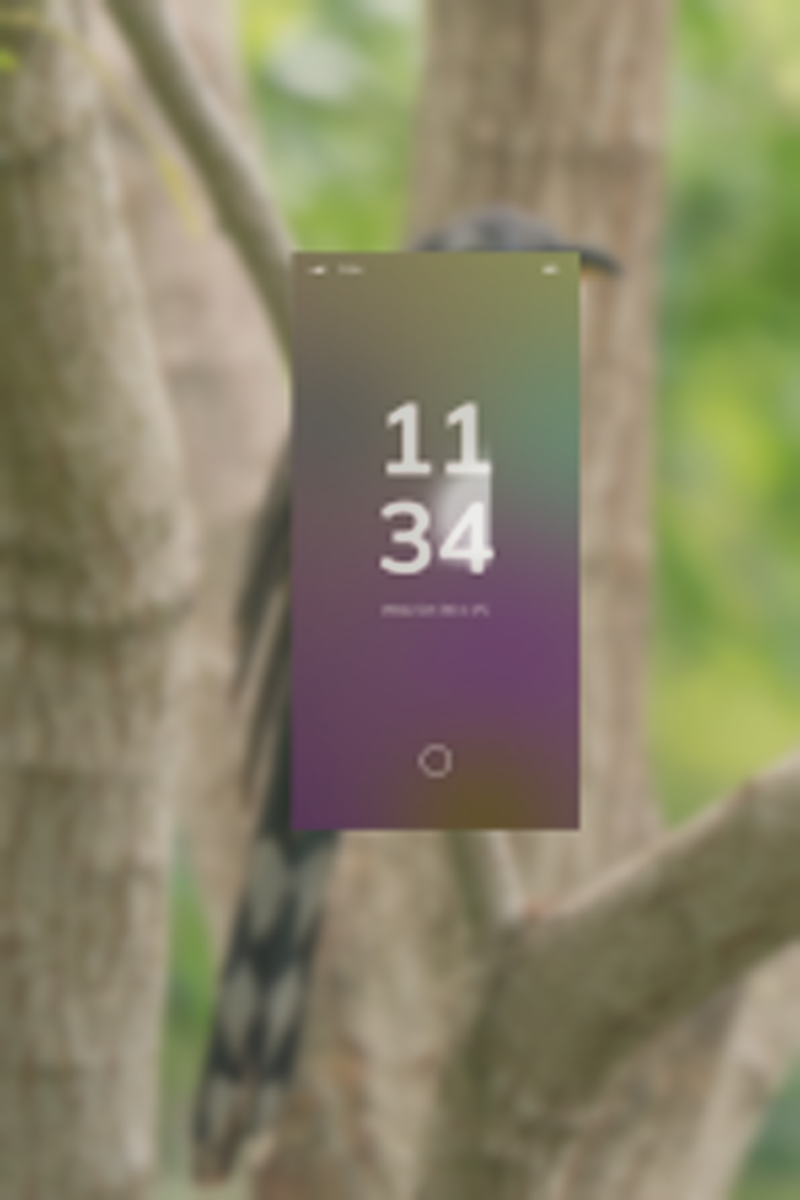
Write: 11,34
